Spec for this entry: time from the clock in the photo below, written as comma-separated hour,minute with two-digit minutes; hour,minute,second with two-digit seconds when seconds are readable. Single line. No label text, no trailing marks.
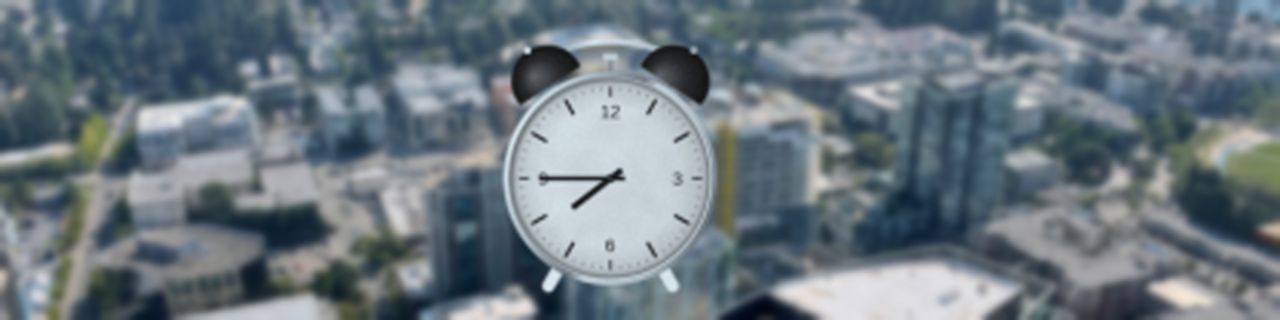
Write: 7,45
